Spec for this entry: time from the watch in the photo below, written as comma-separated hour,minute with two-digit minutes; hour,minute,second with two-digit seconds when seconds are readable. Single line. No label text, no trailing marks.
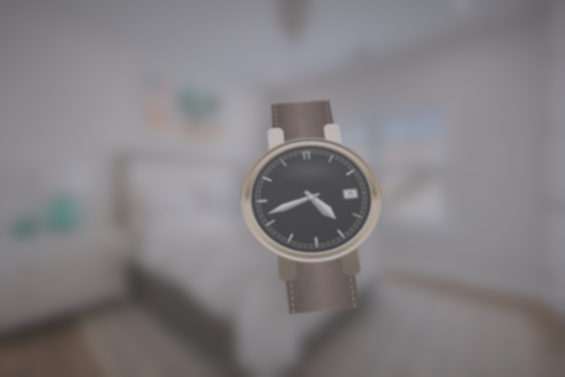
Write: 4,42
